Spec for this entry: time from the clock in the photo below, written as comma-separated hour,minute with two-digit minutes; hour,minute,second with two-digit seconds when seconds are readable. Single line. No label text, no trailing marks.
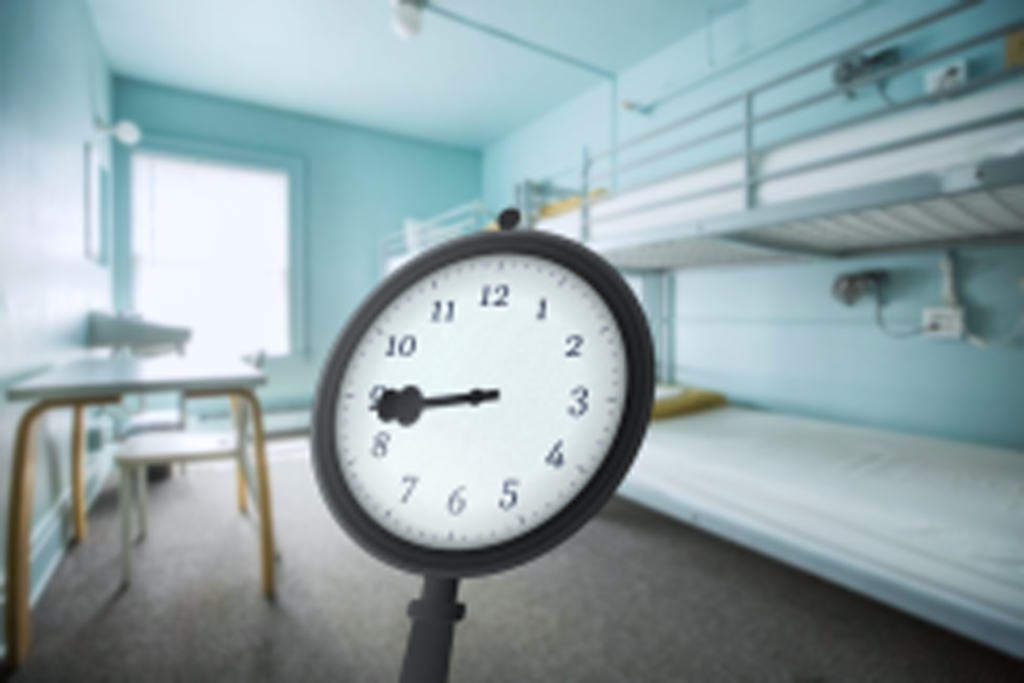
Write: 8,44
